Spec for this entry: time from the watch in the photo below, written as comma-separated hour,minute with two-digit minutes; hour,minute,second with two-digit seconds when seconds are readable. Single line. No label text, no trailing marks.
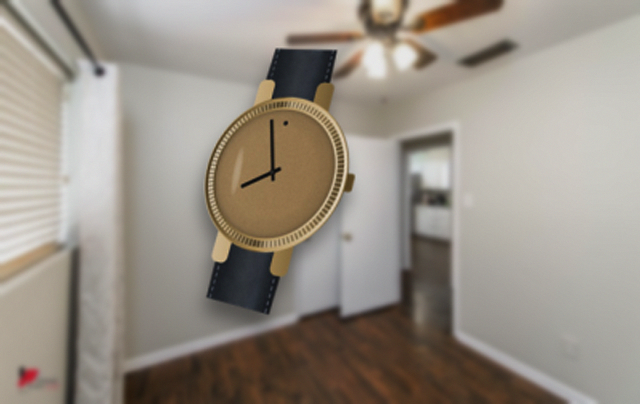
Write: 7,57
